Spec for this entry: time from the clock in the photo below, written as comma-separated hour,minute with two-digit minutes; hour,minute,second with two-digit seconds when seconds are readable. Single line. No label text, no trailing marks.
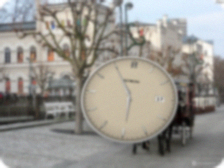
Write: 5,55
